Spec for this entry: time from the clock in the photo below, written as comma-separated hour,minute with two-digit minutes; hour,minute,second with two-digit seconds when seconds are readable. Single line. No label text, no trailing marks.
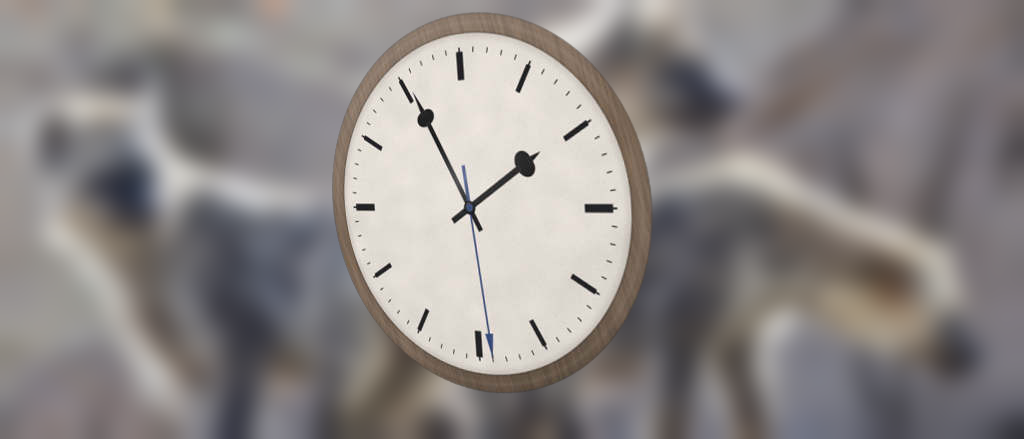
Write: 1,55,29
